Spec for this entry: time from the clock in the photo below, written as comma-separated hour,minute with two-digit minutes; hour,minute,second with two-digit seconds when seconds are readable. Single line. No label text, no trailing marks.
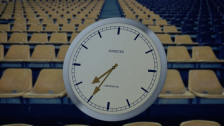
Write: 7,35
